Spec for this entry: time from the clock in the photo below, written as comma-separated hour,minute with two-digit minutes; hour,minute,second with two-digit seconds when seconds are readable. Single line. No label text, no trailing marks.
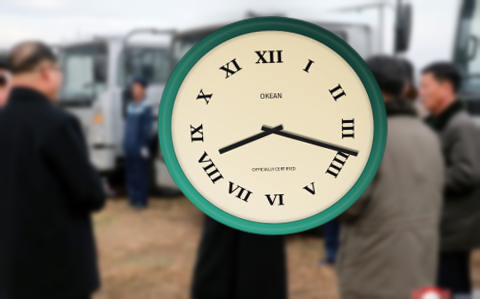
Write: 8,18
